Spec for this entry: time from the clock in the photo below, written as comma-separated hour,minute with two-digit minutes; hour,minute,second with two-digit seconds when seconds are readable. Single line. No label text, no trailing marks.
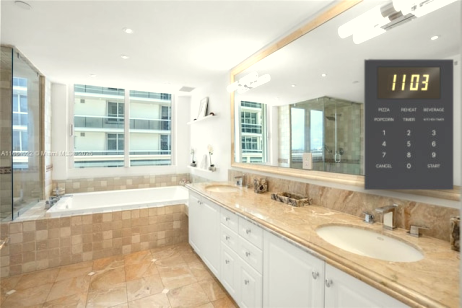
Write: 11,03
